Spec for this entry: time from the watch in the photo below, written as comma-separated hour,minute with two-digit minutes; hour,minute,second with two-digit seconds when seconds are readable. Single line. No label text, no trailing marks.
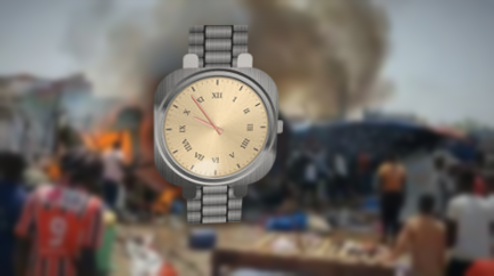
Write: 9,54
